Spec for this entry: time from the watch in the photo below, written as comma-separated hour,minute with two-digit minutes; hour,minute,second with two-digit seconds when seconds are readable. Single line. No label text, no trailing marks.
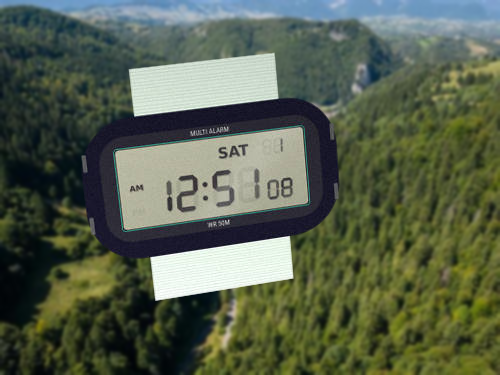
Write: 12,51,08
